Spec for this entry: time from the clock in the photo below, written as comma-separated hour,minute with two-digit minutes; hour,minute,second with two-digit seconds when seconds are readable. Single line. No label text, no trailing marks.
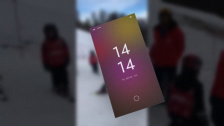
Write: 14,14
